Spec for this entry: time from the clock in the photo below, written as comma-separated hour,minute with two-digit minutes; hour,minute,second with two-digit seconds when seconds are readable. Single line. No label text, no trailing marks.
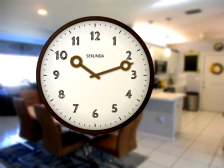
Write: 10,12
